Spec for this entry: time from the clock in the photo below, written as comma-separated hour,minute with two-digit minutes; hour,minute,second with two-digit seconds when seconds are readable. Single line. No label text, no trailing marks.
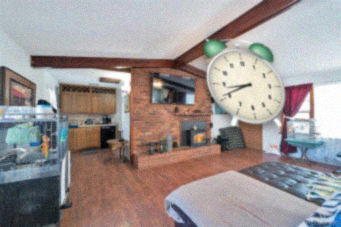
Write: 8,41
